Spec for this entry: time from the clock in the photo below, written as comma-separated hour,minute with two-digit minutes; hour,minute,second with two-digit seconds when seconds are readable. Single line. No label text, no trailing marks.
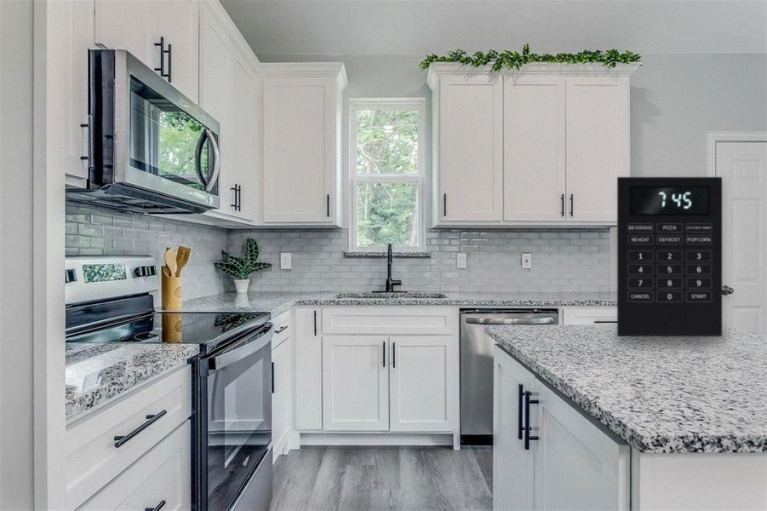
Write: 7,45
